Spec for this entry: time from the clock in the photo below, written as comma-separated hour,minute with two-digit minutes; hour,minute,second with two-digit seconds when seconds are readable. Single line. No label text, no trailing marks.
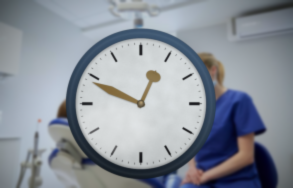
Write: 12,49
